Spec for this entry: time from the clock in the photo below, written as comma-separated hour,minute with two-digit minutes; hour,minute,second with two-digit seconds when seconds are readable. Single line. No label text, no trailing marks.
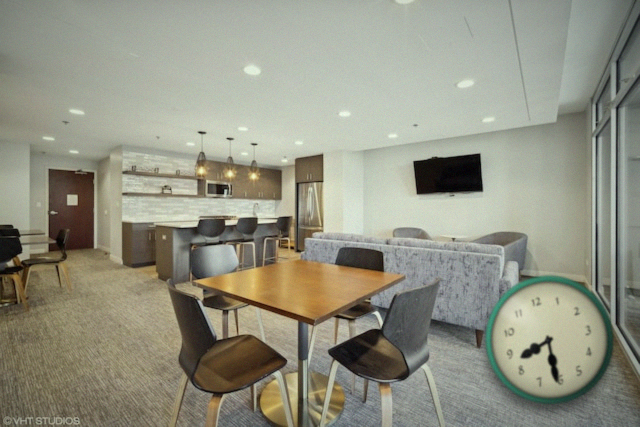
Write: 8,31
